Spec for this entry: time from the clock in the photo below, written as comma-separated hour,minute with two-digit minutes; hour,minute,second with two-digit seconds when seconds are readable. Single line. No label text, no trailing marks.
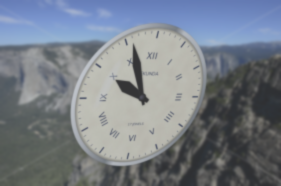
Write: 9,56
